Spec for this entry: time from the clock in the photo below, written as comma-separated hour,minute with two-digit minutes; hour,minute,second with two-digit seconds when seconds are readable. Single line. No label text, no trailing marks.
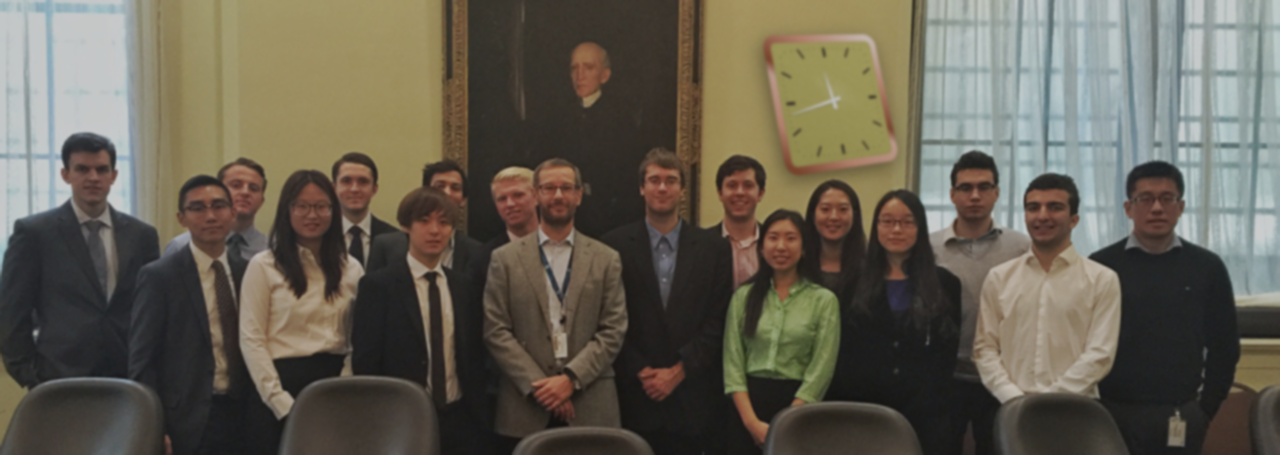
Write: 11,43
